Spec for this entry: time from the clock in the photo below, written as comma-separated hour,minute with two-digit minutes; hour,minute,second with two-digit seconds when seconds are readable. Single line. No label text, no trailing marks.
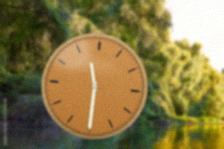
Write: 11,30
